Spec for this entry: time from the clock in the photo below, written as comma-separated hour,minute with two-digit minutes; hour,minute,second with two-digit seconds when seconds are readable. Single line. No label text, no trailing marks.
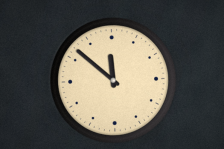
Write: 11,52
